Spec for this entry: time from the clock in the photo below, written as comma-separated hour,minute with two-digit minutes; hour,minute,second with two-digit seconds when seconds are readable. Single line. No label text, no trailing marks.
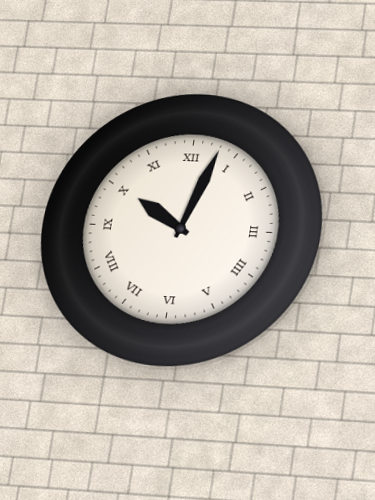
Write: 10,03
